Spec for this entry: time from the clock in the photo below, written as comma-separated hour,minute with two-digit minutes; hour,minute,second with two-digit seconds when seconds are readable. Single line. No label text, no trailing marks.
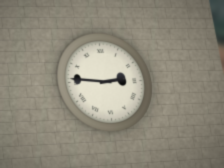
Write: 2,46
